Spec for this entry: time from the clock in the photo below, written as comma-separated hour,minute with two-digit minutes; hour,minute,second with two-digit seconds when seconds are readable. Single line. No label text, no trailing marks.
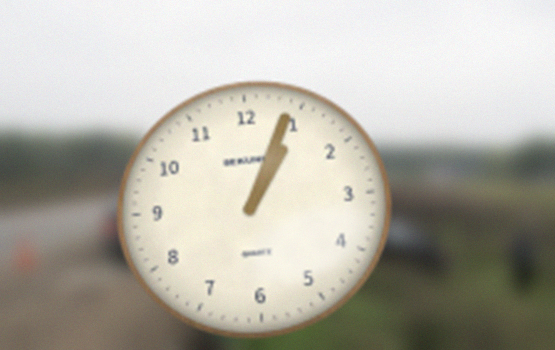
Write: 1,04
